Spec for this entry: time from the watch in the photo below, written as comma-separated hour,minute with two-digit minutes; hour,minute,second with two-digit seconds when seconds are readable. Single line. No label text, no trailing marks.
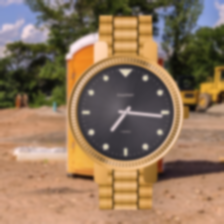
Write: 7,16
